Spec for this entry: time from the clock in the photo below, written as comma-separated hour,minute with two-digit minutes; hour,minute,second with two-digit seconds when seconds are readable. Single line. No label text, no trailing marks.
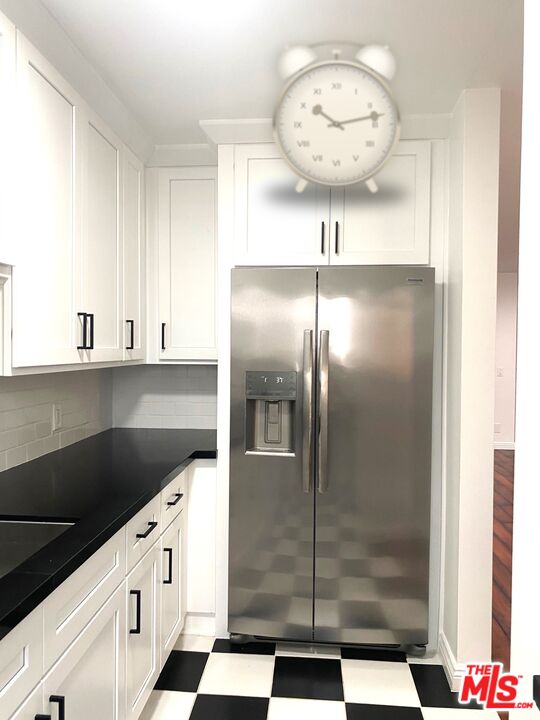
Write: 10,13
